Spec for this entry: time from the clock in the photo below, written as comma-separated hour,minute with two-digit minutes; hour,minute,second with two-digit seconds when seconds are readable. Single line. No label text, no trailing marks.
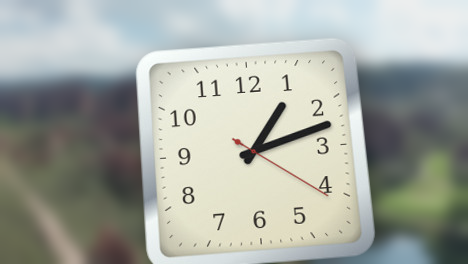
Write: 1,12,21
